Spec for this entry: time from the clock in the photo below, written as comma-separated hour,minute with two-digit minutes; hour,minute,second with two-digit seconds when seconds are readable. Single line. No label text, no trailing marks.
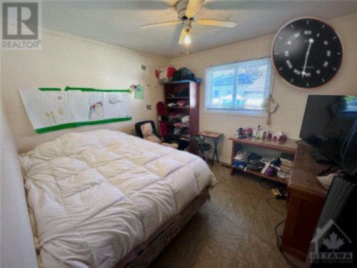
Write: 12,32
